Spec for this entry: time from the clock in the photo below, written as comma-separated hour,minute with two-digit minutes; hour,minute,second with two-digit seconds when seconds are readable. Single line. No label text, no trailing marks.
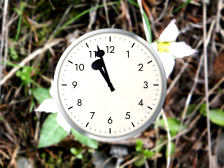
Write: 10,57
